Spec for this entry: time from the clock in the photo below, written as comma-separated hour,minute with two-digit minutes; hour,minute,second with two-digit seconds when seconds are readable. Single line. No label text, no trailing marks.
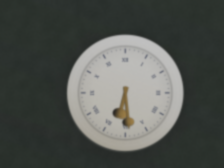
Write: 6,29
